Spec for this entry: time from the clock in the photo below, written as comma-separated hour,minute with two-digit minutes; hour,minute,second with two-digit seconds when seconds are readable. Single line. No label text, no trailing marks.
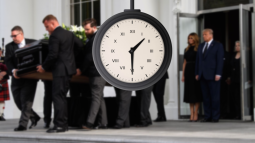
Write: 1,30
